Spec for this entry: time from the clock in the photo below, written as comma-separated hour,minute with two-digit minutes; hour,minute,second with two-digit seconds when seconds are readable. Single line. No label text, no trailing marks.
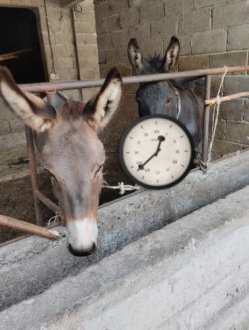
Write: 12,38
